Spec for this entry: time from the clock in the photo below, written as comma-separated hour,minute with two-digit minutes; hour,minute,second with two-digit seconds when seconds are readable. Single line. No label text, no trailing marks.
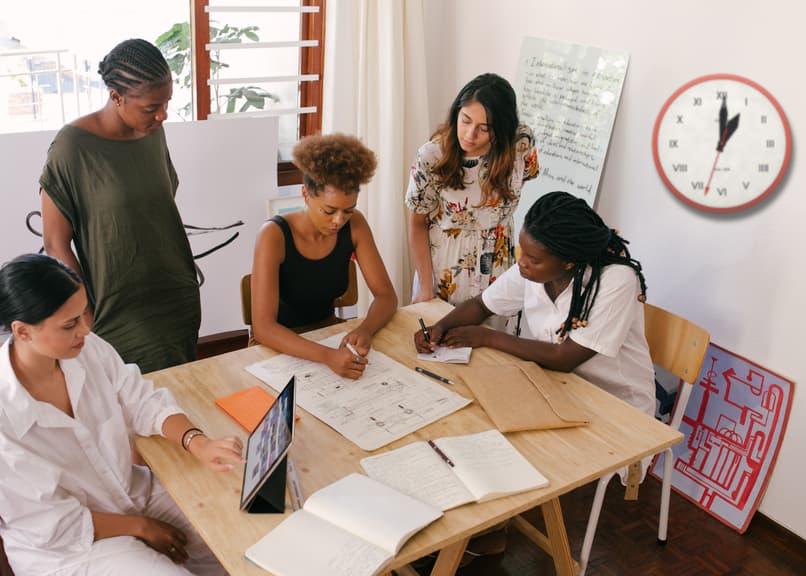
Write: 1,00,33
